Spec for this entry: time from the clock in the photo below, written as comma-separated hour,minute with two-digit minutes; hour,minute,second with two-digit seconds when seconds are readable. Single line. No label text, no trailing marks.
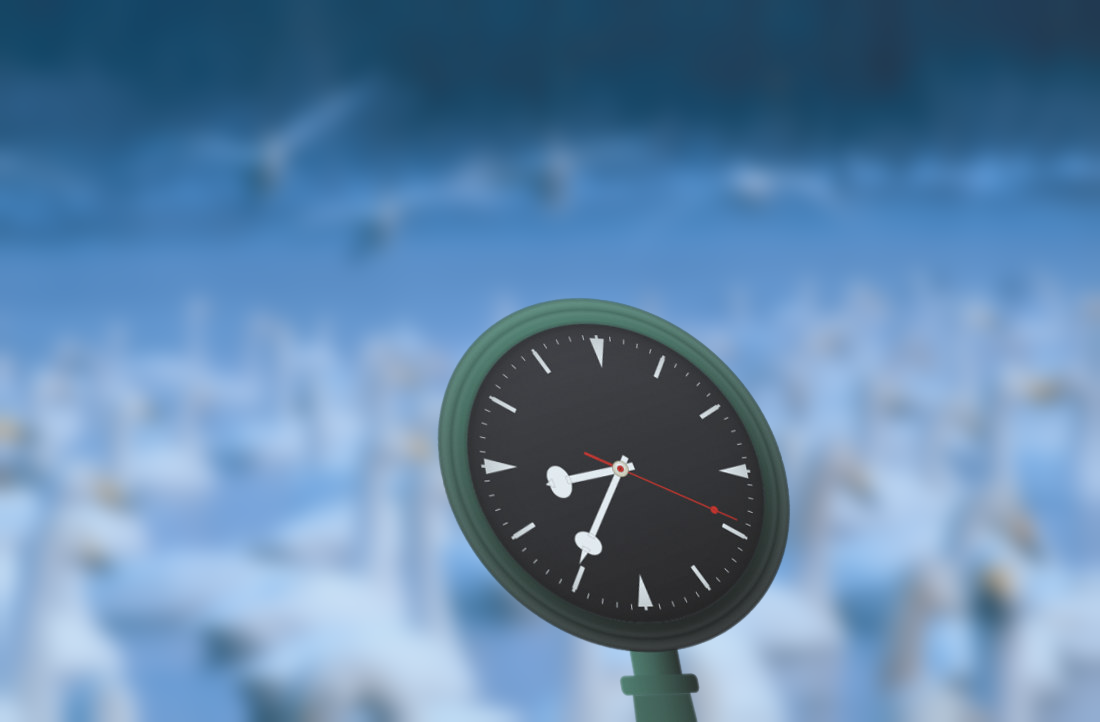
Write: 8,35,19
